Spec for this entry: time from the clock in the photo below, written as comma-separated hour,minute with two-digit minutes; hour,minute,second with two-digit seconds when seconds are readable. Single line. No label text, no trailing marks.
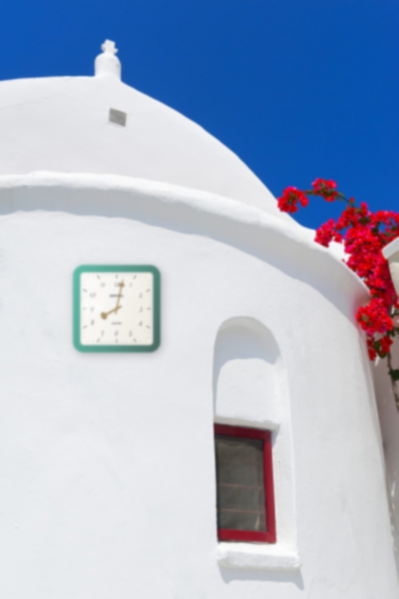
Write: 8,02
